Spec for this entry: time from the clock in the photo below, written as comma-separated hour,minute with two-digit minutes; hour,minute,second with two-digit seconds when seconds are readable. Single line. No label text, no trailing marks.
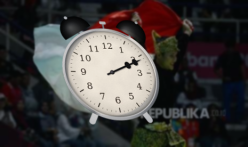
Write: 2,11
